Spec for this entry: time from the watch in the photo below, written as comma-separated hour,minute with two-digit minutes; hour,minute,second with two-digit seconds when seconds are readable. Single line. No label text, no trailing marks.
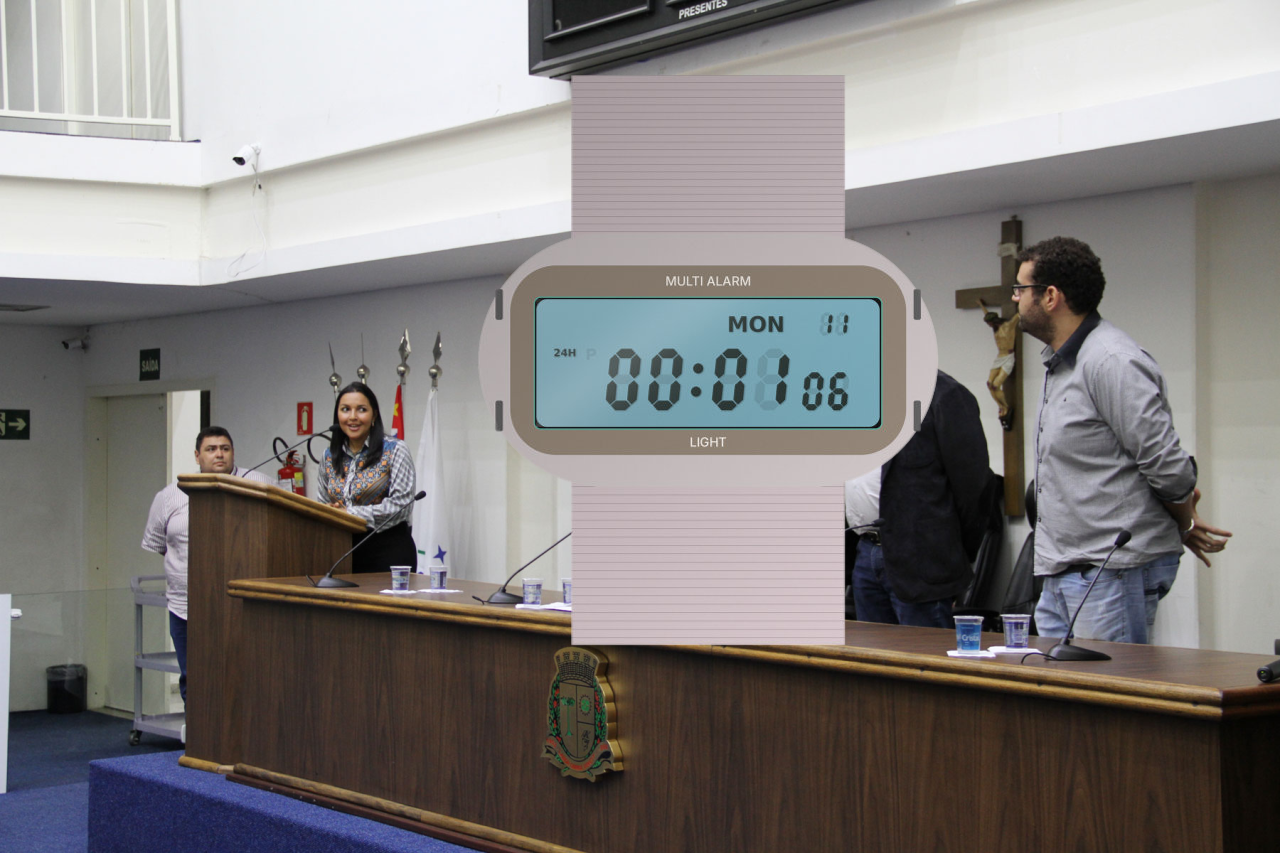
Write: 0,01,06
